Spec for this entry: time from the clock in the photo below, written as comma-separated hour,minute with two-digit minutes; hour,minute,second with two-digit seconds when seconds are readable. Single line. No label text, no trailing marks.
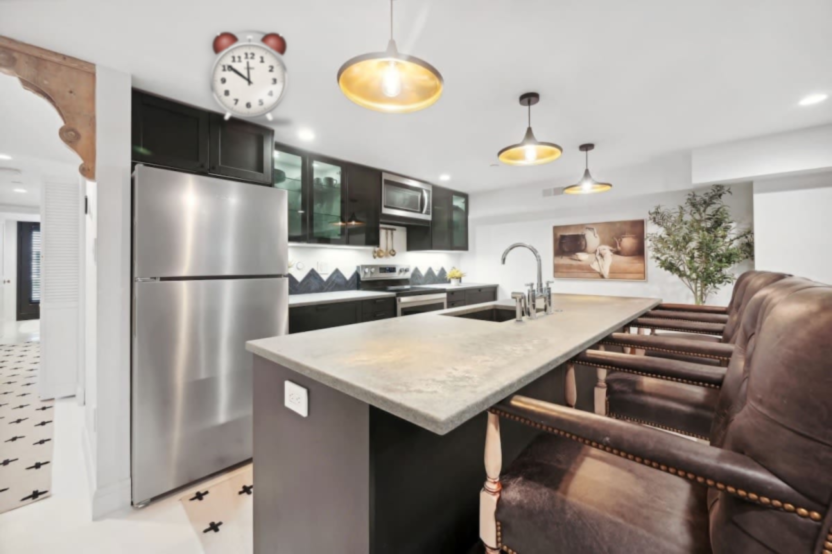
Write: 11,51
